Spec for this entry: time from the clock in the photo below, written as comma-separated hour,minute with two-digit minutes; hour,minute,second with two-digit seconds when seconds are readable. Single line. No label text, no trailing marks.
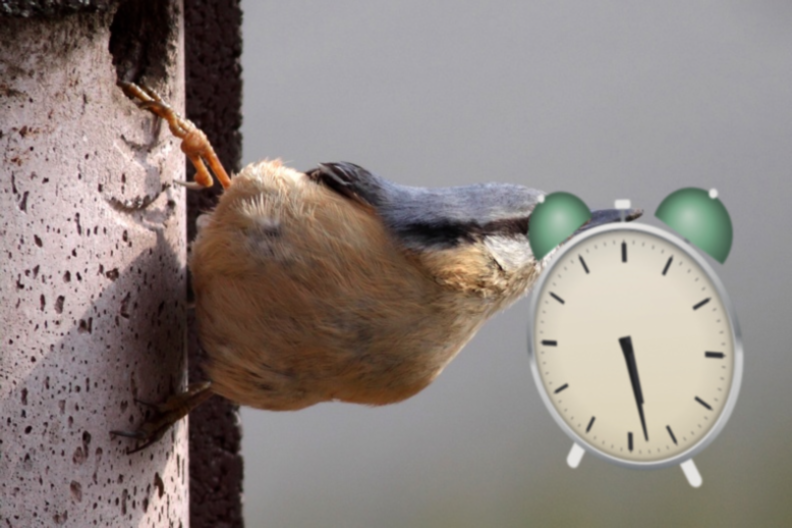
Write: 5,28
